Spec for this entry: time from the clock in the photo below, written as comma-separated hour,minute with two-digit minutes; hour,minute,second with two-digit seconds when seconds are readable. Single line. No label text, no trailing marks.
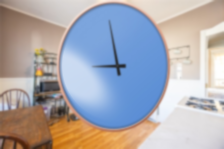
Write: 8,58
